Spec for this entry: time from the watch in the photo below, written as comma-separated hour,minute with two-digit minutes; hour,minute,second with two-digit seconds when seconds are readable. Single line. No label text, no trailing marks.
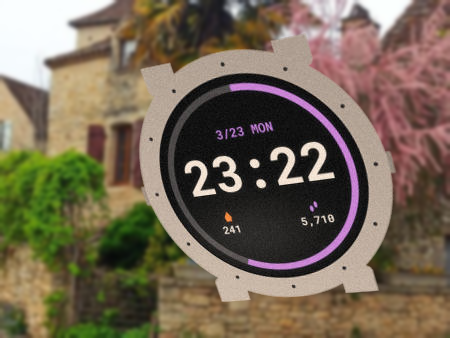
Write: 23,22
